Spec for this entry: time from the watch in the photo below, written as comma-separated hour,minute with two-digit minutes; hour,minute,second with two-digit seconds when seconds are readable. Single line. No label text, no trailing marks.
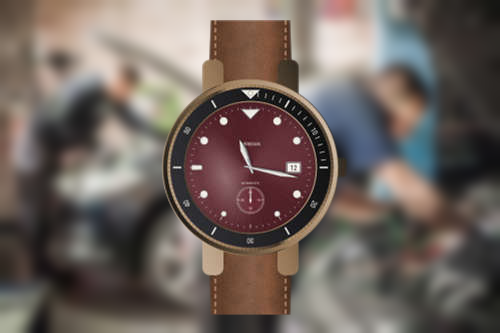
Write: 11,17
